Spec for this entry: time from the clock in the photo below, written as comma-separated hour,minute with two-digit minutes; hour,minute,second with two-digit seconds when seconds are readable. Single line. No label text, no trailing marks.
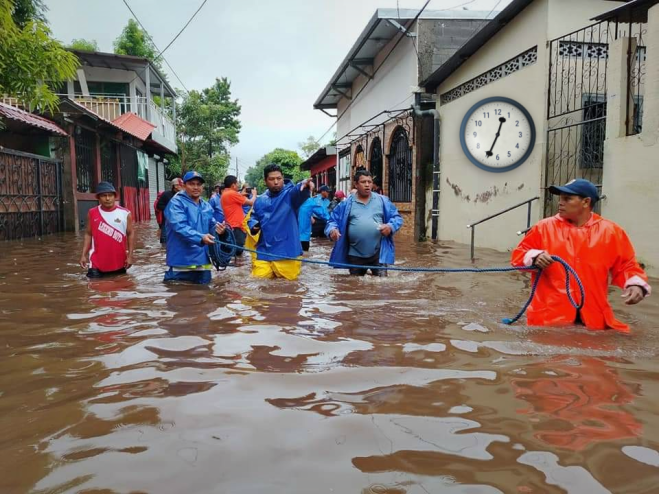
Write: 12,34
